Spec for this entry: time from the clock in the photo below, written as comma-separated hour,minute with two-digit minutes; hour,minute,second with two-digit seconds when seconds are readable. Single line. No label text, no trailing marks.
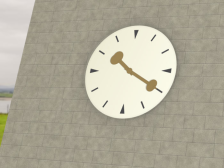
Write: 10,20
